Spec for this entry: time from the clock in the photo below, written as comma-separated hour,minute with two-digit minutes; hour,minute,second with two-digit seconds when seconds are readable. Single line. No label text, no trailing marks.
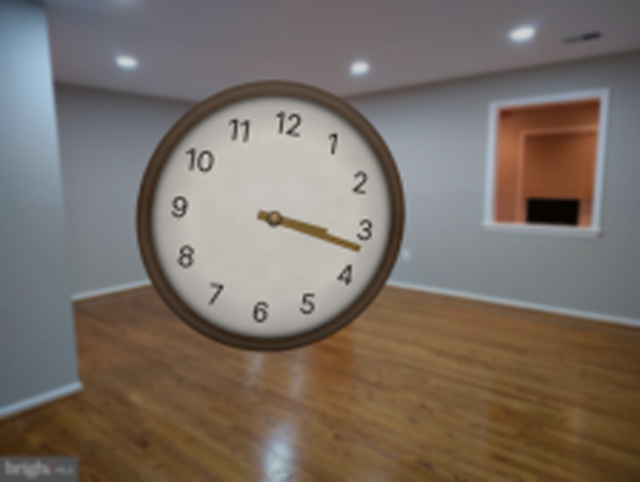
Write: 3,17
